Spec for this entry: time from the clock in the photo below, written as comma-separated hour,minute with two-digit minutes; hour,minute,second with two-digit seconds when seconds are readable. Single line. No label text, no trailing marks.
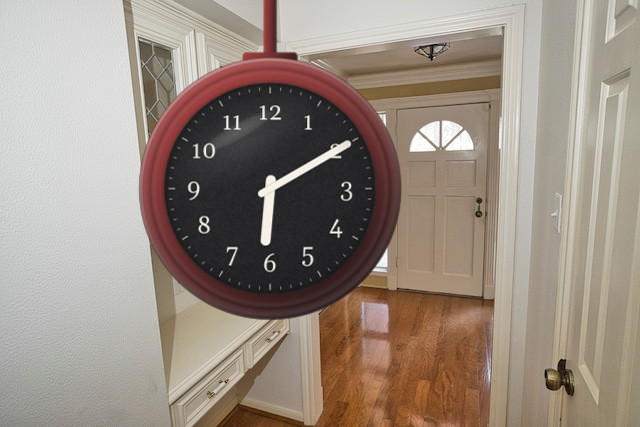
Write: 6,10
